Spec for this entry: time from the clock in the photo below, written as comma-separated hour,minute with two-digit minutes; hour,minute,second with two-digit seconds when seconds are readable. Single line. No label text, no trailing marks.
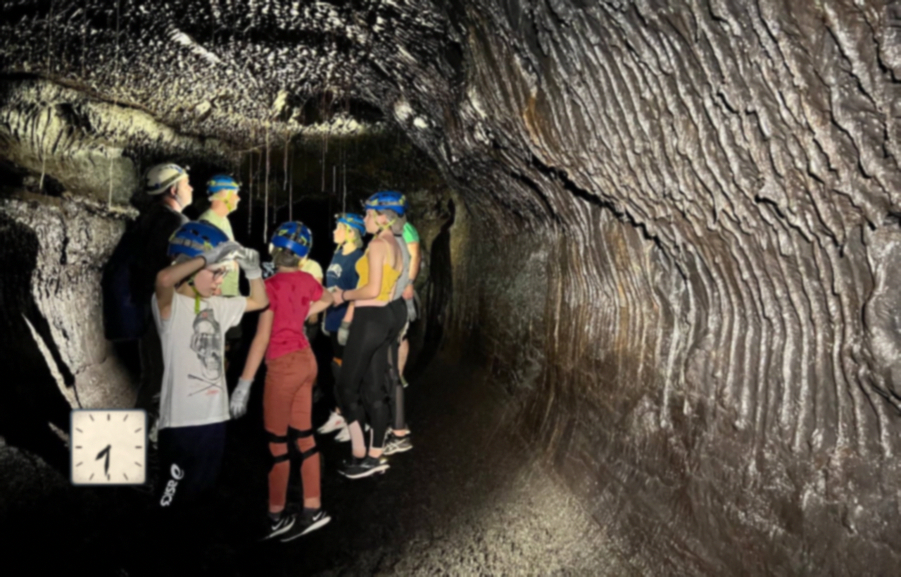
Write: 7,31
